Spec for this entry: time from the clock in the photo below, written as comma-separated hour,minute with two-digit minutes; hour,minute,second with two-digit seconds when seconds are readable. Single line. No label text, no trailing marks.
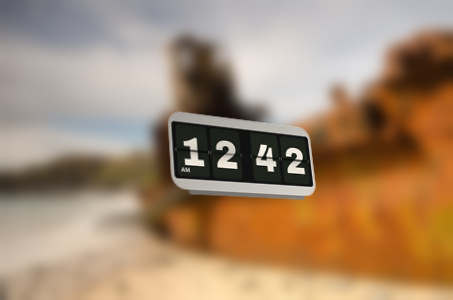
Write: 12,42
